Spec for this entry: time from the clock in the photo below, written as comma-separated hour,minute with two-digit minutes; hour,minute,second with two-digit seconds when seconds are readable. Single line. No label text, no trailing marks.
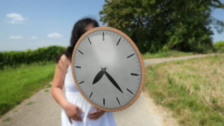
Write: 7,22
